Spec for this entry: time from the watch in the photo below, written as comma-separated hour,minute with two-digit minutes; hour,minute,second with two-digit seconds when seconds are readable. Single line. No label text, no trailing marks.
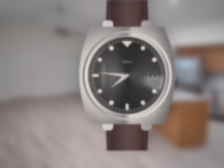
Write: 7,46
